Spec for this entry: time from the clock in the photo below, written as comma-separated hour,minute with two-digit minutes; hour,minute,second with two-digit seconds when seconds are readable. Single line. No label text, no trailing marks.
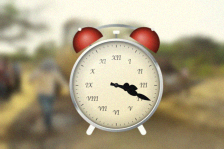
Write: 3,19
